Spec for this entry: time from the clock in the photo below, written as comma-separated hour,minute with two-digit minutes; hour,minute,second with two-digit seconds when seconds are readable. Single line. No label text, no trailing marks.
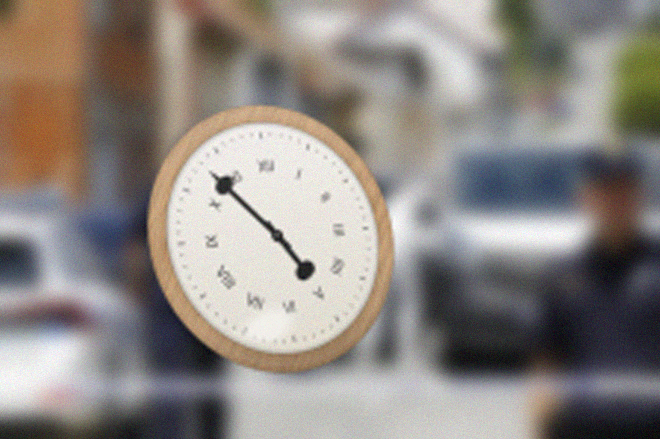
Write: 4,53
